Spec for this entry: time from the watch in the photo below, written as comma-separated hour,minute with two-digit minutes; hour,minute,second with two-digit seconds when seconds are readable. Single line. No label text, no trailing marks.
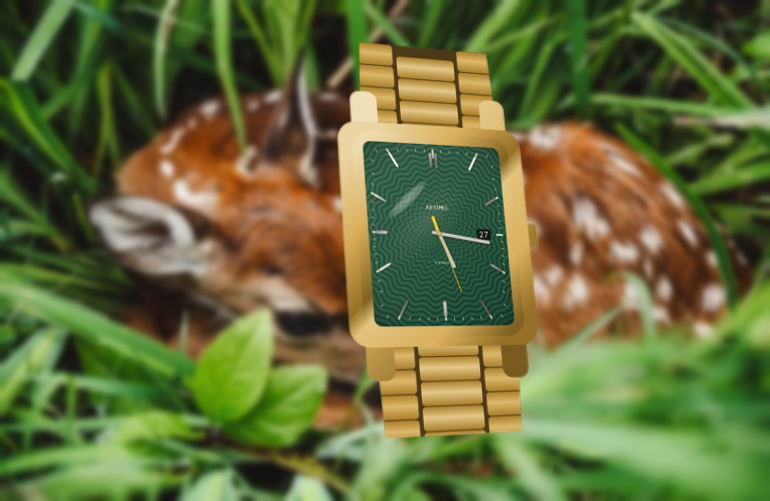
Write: 5,16,27
